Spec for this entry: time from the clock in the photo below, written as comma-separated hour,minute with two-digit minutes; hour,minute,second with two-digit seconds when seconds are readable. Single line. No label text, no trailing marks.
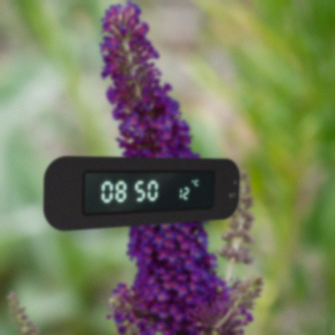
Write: 8,50
